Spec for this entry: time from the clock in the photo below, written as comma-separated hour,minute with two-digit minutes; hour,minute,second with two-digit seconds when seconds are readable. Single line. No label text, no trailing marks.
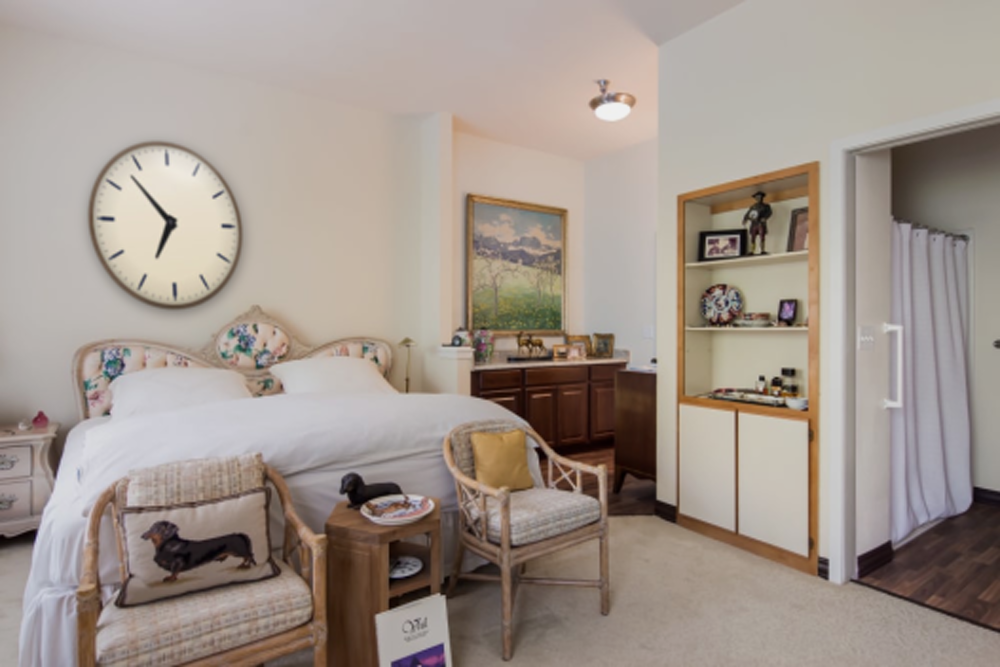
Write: 6,53
